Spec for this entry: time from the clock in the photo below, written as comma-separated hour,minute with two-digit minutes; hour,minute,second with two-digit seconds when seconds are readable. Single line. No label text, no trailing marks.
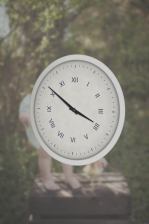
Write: 3,51
